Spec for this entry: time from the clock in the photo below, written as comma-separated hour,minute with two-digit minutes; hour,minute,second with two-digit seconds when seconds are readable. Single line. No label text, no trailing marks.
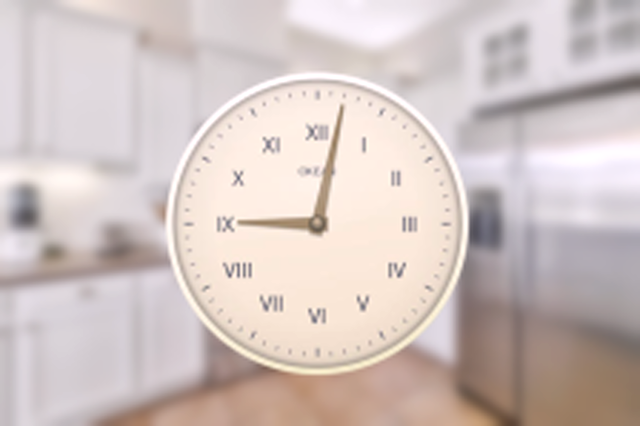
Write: 9,02
